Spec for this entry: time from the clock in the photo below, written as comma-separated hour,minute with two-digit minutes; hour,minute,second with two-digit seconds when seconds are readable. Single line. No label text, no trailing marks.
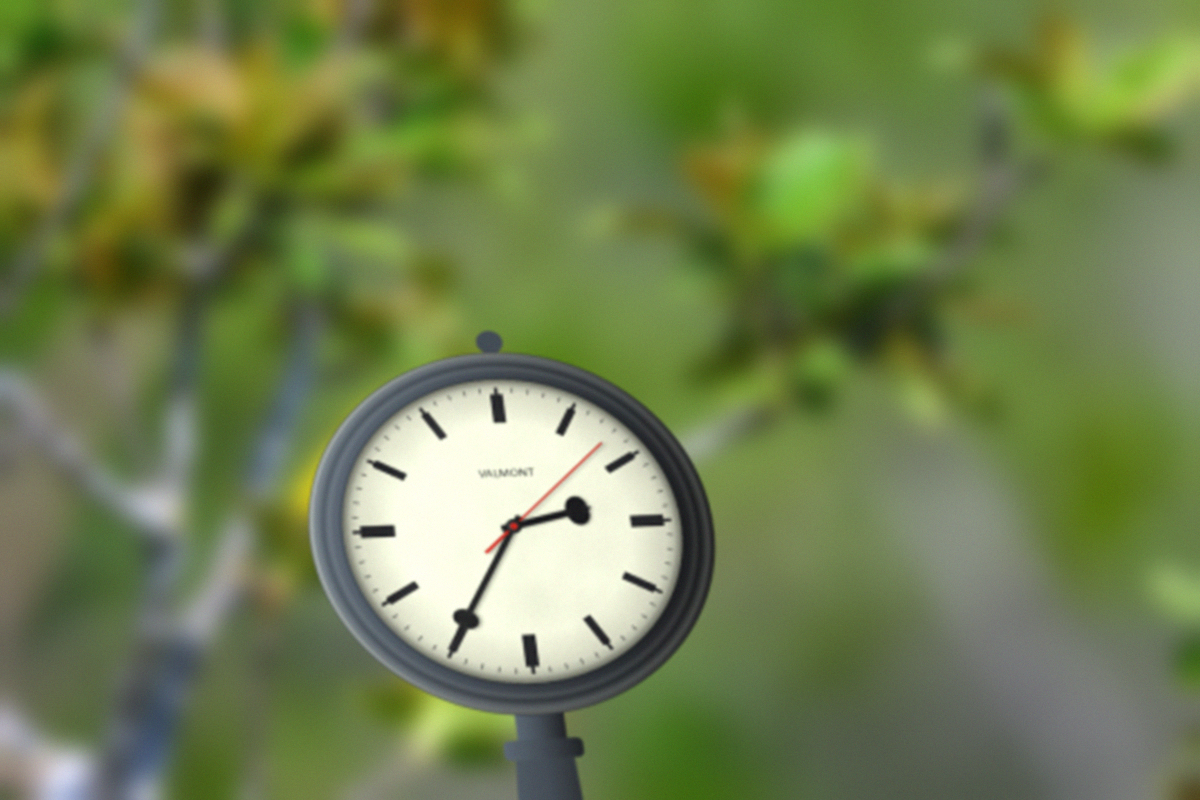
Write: 2,35,08
